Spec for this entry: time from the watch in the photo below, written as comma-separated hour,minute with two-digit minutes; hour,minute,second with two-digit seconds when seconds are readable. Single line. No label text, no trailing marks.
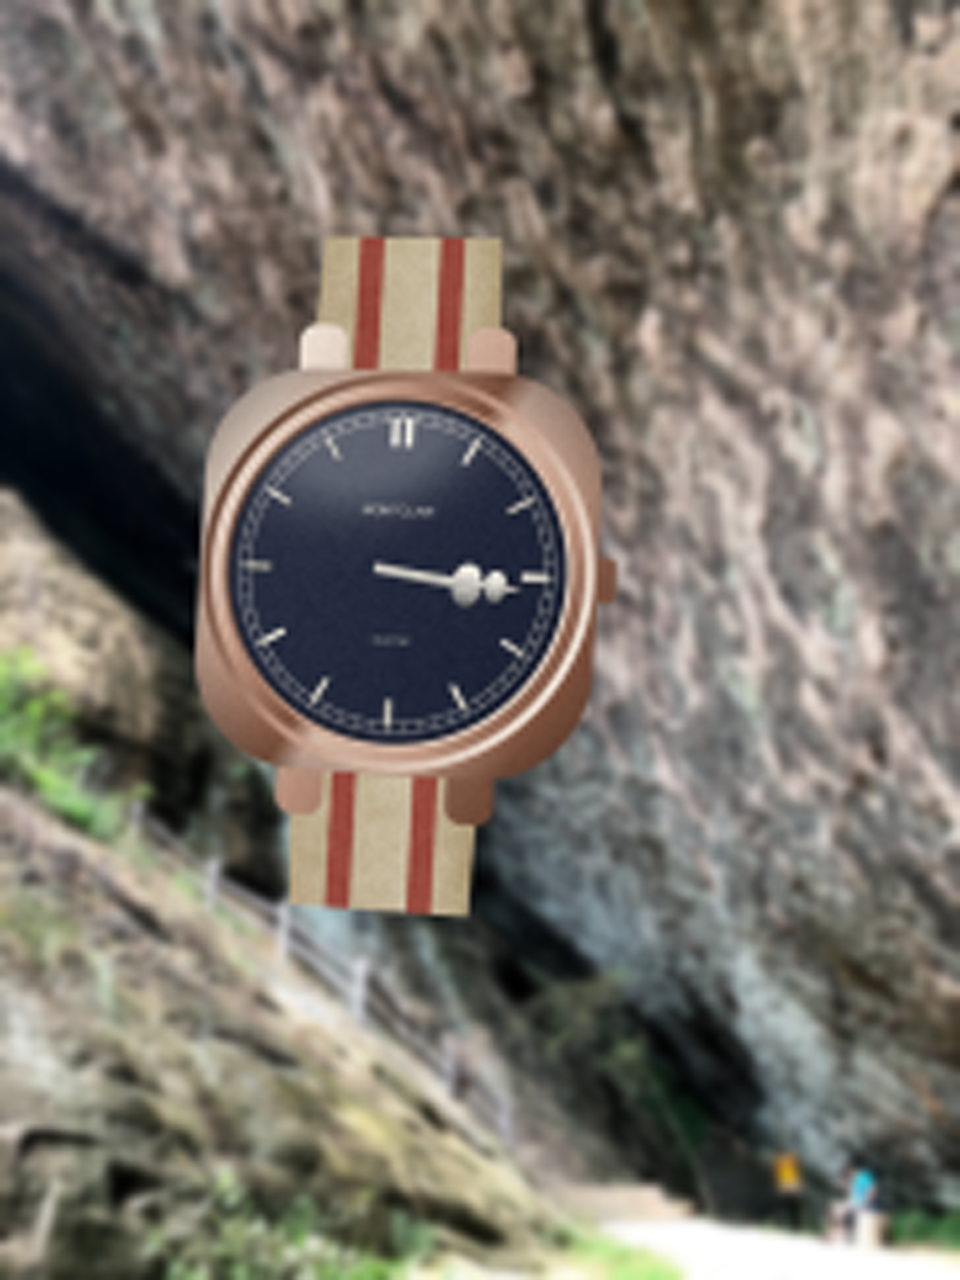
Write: 3,16
